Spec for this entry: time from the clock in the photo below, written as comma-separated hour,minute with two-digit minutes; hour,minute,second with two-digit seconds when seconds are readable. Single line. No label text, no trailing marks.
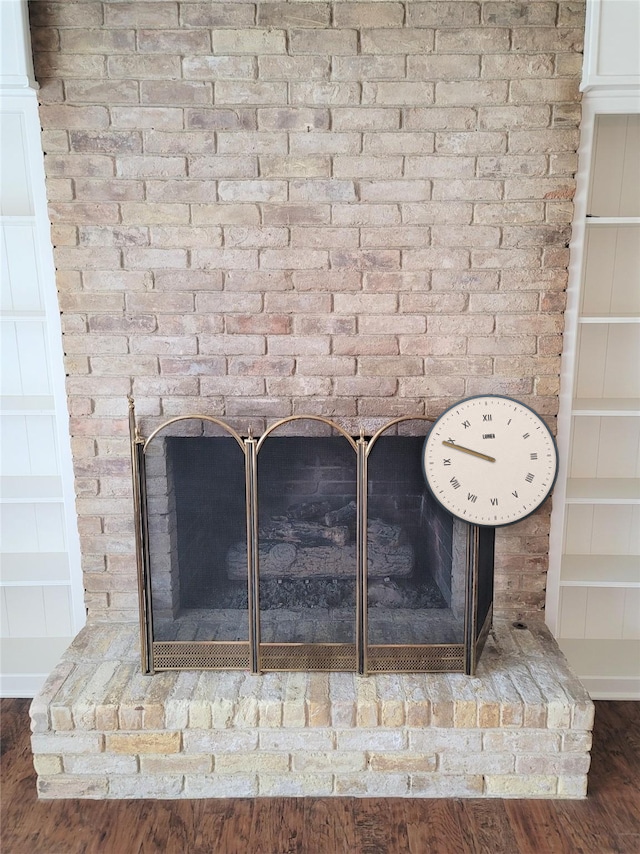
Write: 9,49
